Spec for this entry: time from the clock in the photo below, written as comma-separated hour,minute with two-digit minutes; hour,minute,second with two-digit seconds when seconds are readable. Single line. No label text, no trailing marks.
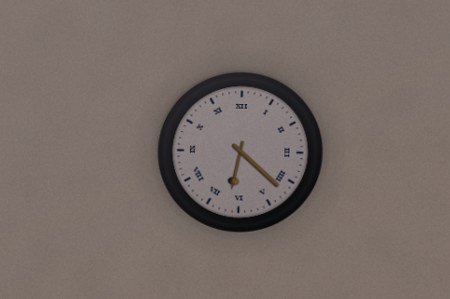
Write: 6,22
